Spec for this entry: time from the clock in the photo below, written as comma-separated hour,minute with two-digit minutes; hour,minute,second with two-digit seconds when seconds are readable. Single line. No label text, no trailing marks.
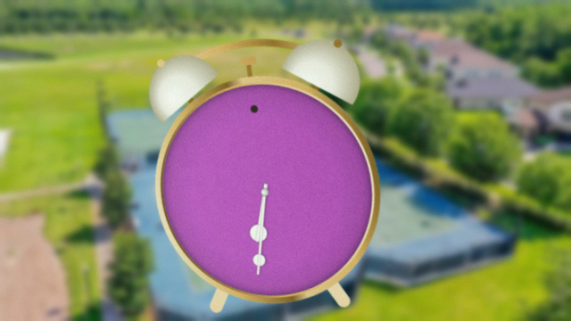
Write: 6,32
